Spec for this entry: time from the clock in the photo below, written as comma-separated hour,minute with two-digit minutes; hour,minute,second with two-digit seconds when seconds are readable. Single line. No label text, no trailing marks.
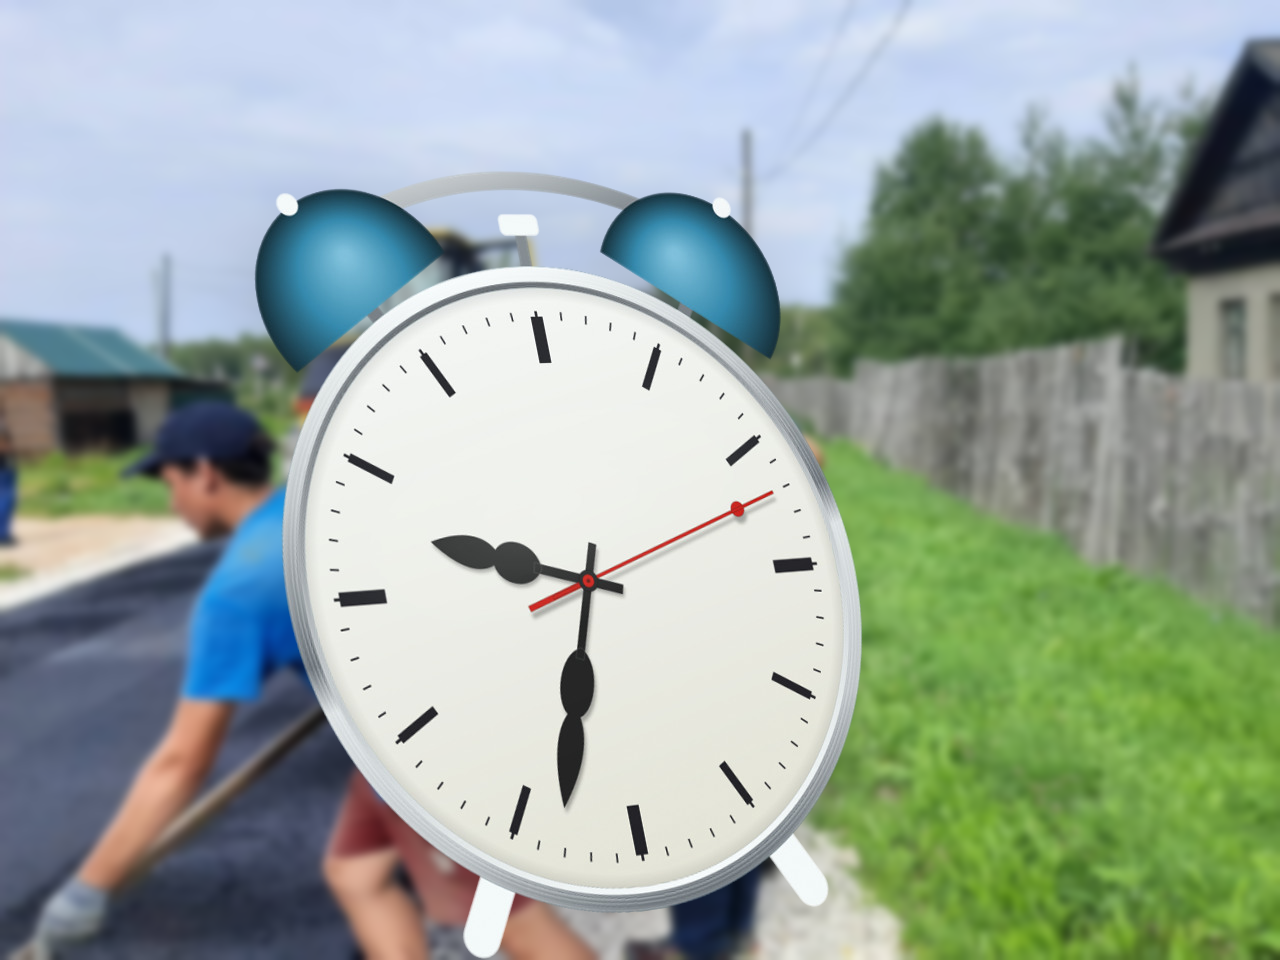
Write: 9,33,12
